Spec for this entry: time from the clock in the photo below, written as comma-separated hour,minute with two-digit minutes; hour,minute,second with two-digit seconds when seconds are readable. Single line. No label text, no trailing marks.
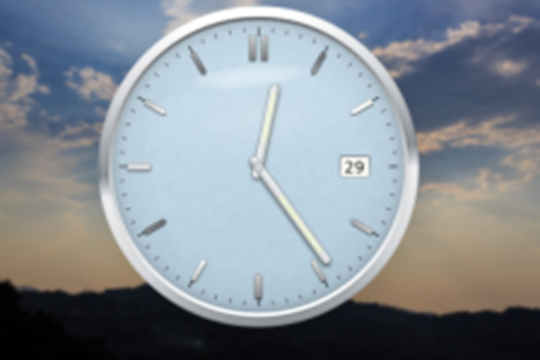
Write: 12,24
